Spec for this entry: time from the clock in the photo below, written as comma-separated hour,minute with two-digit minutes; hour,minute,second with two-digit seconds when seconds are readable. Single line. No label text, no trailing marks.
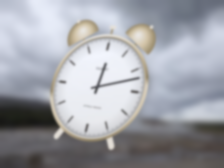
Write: 12,12
